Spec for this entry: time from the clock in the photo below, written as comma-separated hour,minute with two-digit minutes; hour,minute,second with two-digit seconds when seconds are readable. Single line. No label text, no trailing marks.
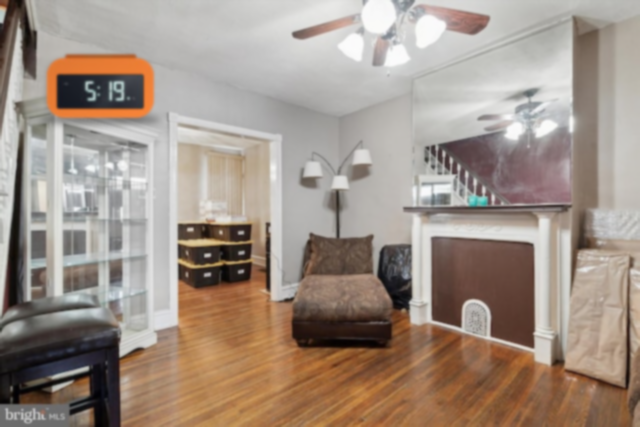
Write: 5,19
